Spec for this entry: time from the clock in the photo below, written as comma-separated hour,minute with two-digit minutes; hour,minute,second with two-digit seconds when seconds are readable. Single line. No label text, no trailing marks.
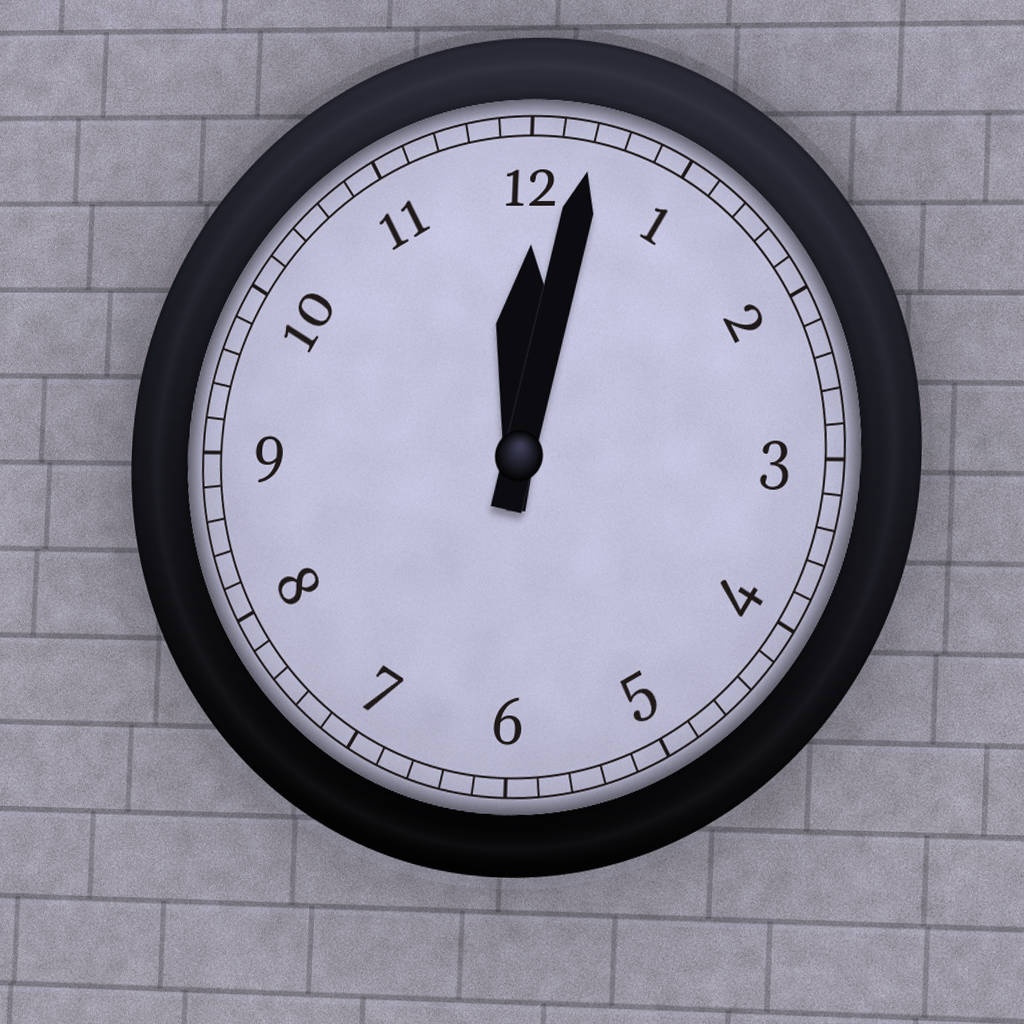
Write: 12,02
